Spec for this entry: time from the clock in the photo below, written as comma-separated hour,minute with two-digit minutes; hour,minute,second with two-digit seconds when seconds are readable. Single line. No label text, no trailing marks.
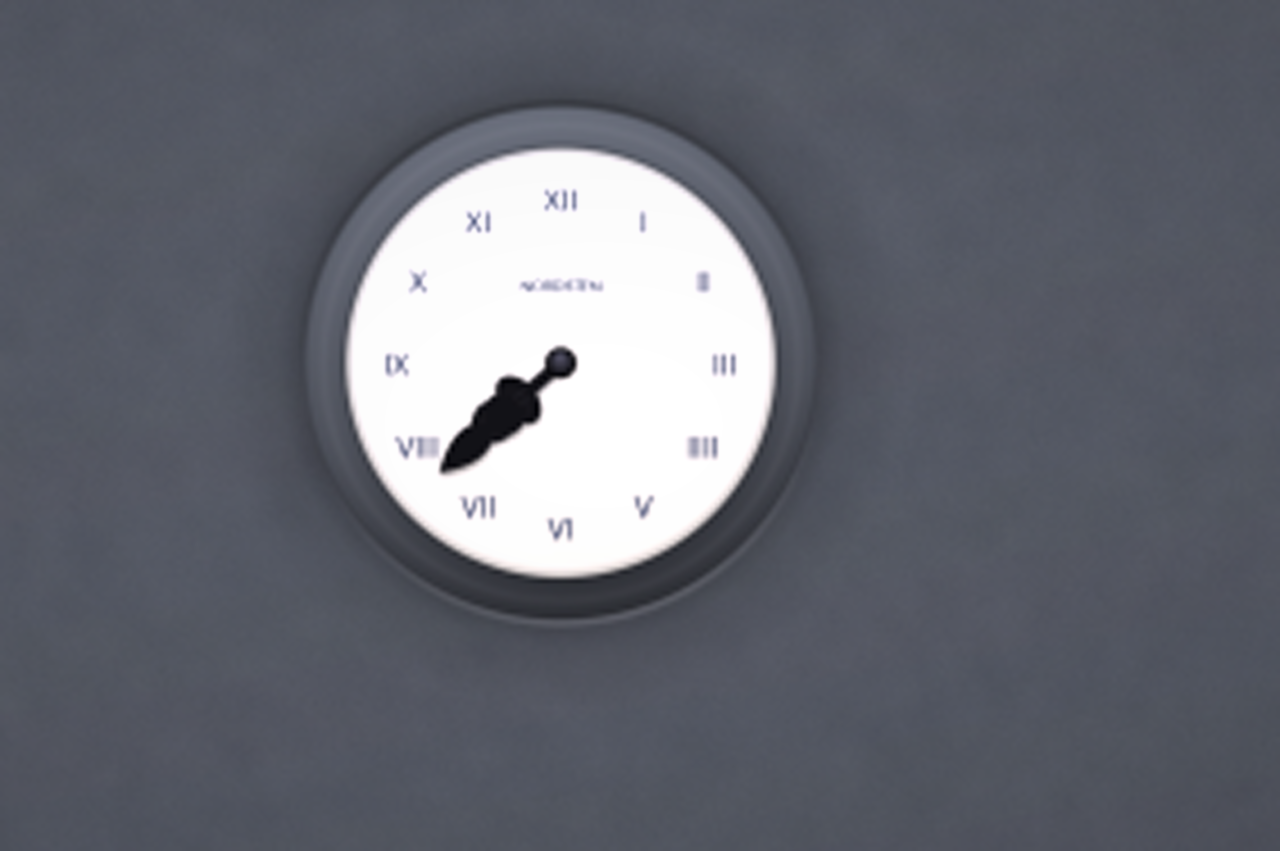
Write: 7,38
